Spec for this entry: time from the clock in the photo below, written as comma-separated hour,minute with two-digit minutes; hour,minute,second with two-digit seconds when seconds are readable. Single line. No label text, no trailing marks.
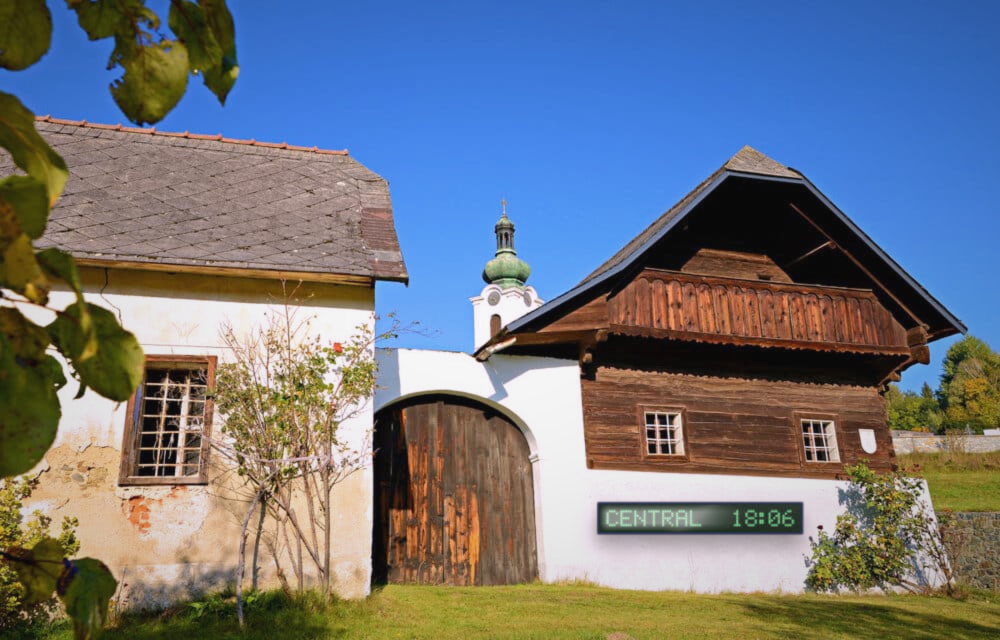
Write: 18,06
